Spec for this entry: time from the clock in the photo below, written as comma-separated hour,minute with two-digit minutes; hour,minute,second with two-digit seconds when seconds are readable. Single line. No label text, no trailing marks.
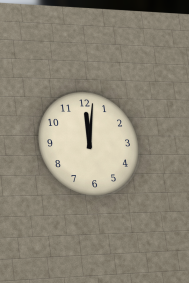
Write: 12,02
